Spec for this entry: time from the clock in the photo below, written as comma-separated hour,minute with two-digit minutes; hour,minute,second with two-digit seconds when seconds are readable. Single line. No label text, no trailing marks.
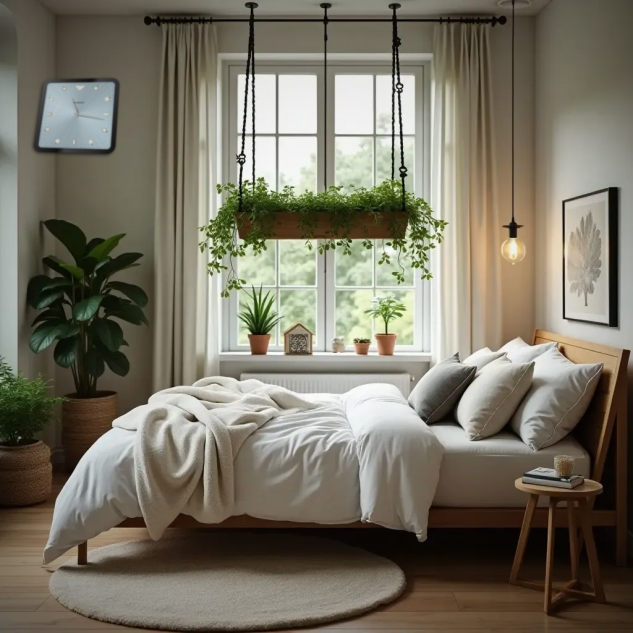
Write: 11,17
